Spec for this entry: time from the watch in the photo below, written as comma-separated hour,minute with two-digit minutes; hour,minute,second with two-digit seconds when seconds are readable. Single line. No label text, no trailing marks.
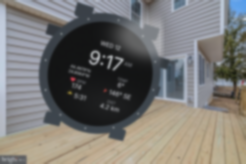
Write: 9,17
